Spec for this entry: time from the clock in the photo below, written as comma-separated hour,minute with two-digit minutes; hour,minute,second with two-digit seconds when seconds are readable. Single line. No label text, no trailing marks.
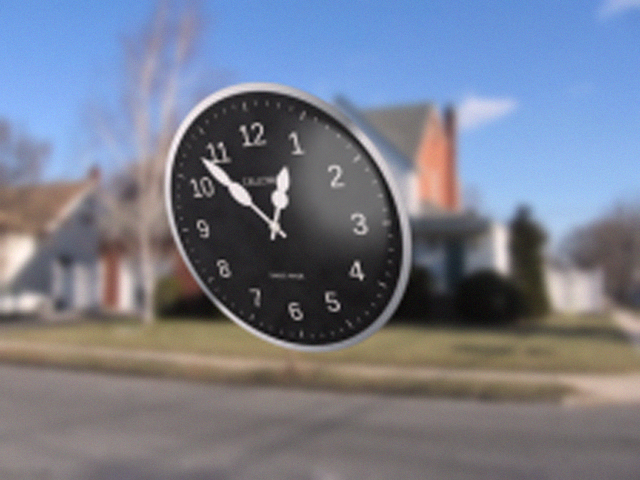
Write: 12,53
